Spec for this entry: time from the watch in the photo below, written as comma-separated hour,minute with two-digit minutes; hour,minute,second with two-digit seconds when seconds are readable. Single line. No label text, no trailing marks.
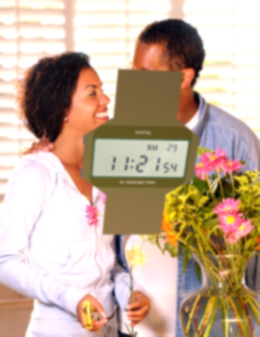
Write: 11,21,54
